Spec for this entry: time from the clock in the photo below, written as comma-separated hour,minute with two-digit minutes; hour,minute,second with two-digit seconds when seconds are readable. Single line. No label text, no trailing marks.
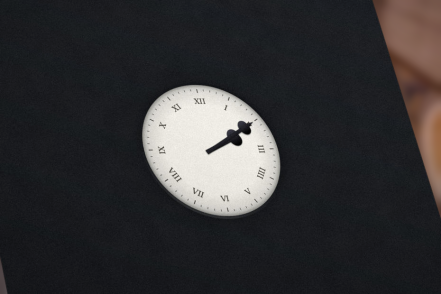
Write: 2,10
